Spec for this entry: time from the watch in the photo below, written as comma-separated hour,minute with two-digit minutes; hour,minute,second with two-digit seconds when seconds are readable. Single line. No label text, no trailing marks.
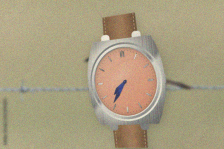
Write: 7,36
